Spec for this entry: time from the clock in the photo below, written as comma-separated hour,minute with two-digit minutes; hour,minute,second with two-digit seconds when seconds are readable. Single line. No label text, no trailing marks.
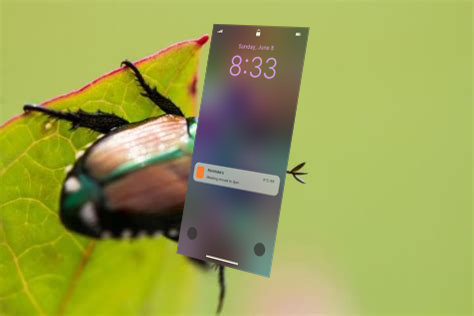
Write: 8,33
